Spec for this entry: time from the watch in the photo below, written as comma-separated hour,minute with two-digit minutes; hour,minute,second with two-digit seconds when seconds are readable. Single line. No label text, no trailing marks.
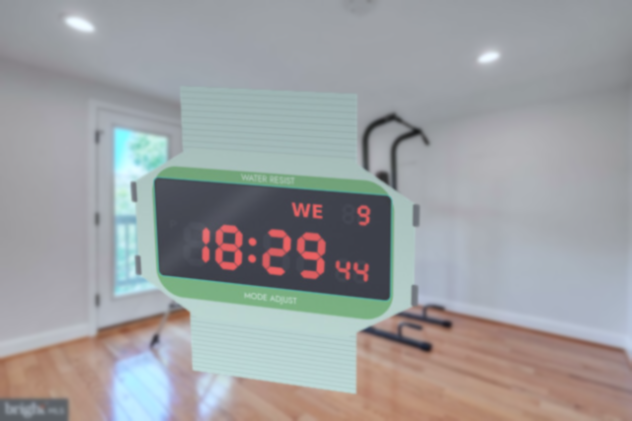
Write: 18,29,44
